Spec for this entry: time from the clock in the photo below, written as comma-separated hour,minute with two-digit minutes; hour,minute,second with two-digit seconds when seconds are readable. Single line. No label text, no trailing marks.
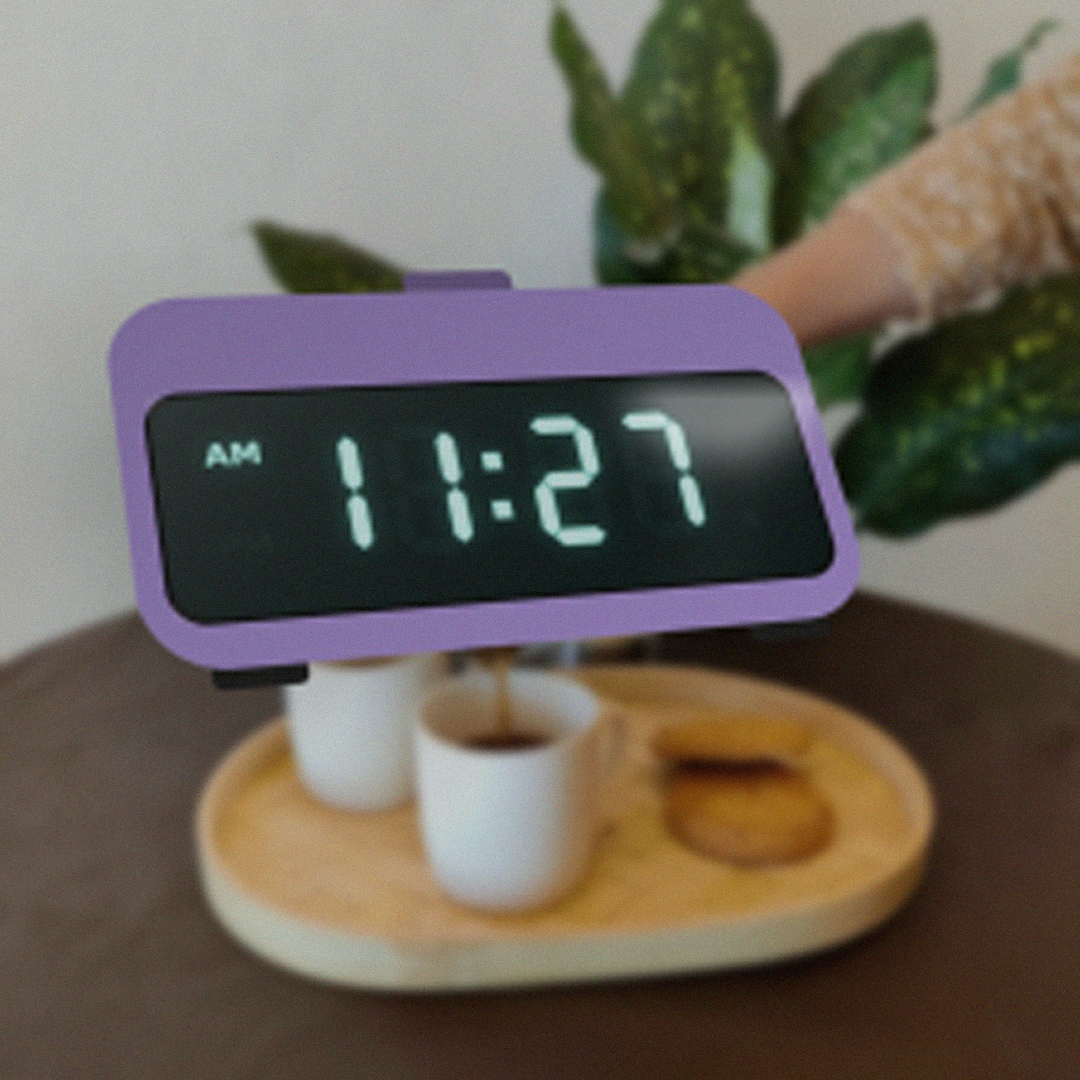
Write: 11,27
